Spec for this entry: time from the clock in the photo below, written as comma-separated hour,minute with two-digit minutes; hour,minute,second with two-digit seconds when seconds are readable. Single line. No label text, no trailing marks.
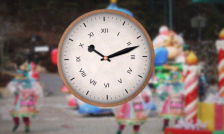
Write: 10,12
